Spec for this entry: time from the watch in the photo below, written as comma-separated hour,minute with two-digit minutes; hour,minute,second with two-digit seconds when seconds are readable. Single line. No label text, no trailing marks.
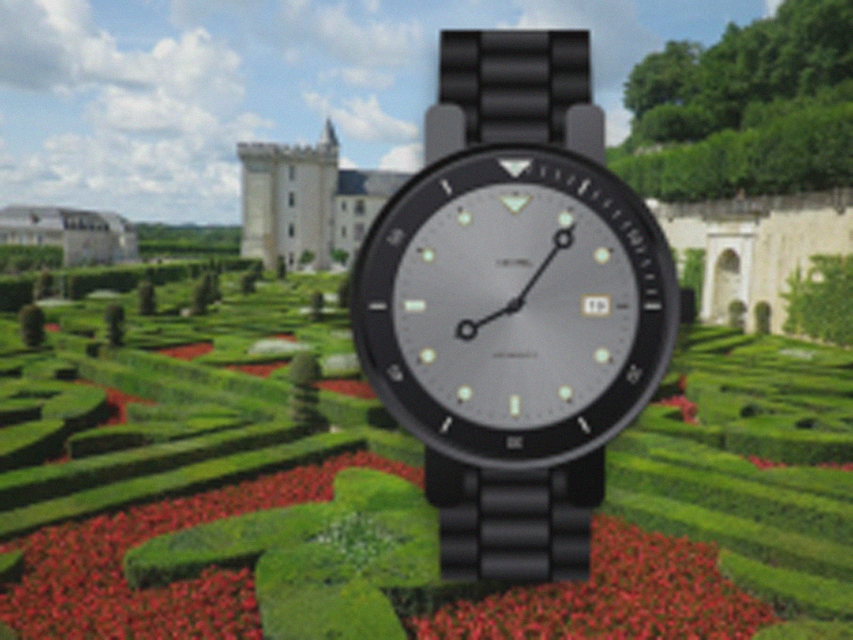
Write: 8,06
